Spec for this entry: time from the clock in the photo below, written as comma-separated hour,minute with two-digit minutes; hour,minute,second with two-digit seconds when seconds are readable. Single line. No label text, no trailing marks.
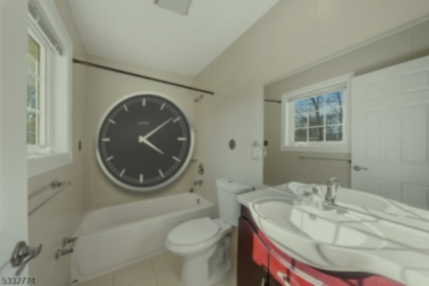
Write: 4,09
